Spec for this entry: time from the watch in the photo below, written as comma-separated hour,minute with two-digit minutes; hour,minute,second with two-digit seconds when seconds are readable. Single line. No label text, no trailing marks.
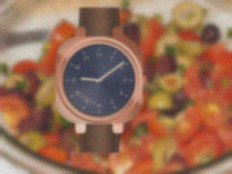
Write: 9,09
